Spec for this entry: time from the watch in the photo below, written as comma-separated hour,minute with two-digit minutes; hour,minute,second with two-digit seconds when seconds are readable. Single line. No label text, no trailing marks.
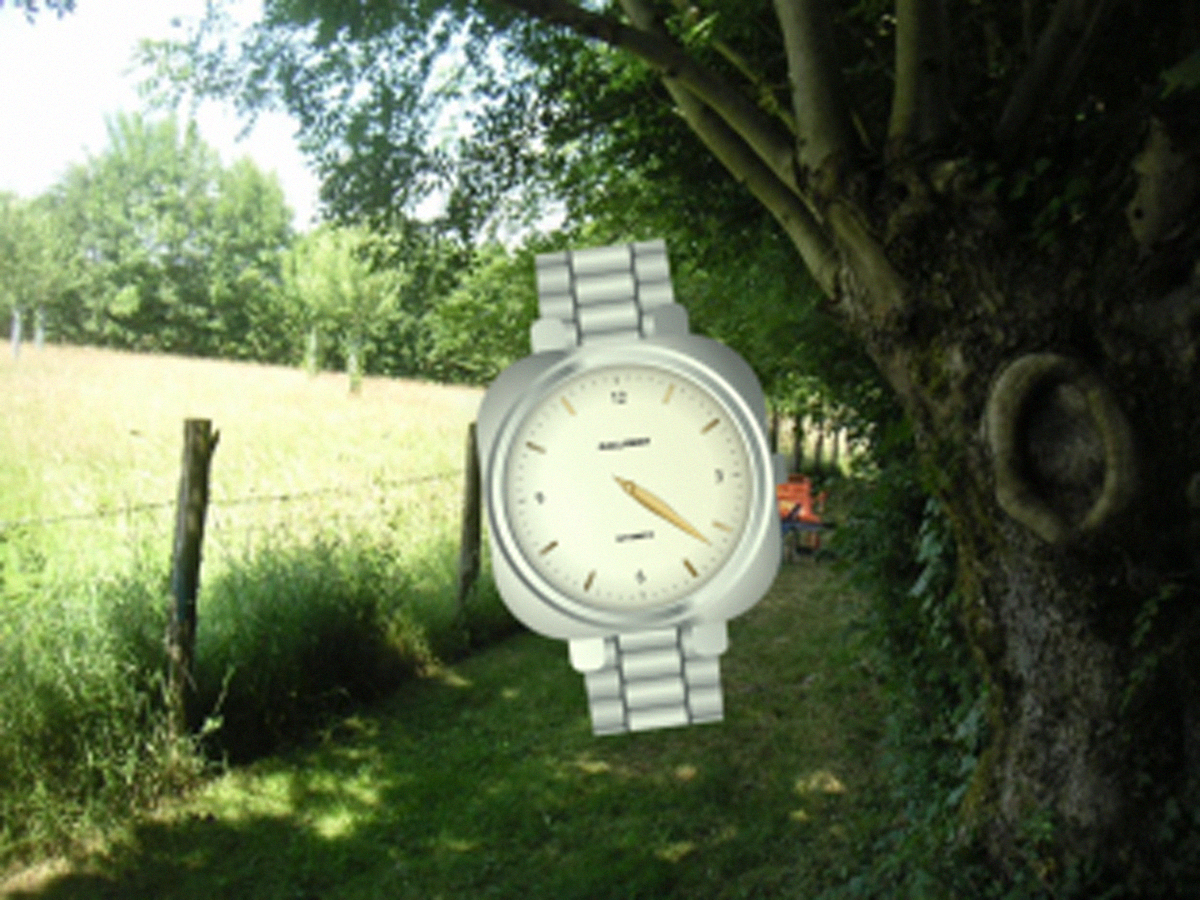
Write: 4,22
